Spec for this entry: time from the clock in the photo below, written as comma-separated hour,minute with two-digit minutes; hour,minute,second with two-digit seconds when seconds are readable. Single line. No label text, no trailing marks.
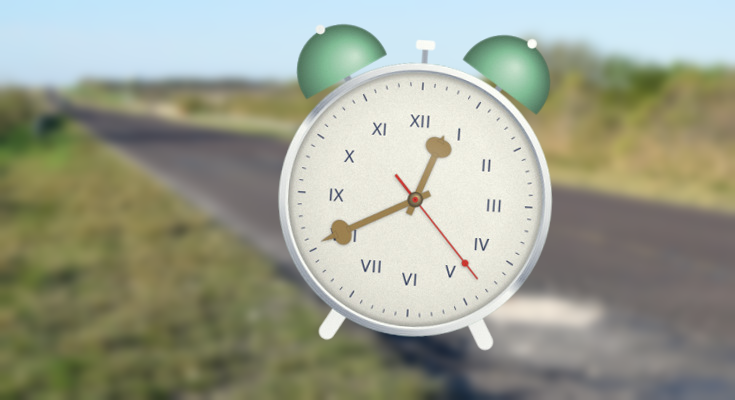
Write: 12,40,23
